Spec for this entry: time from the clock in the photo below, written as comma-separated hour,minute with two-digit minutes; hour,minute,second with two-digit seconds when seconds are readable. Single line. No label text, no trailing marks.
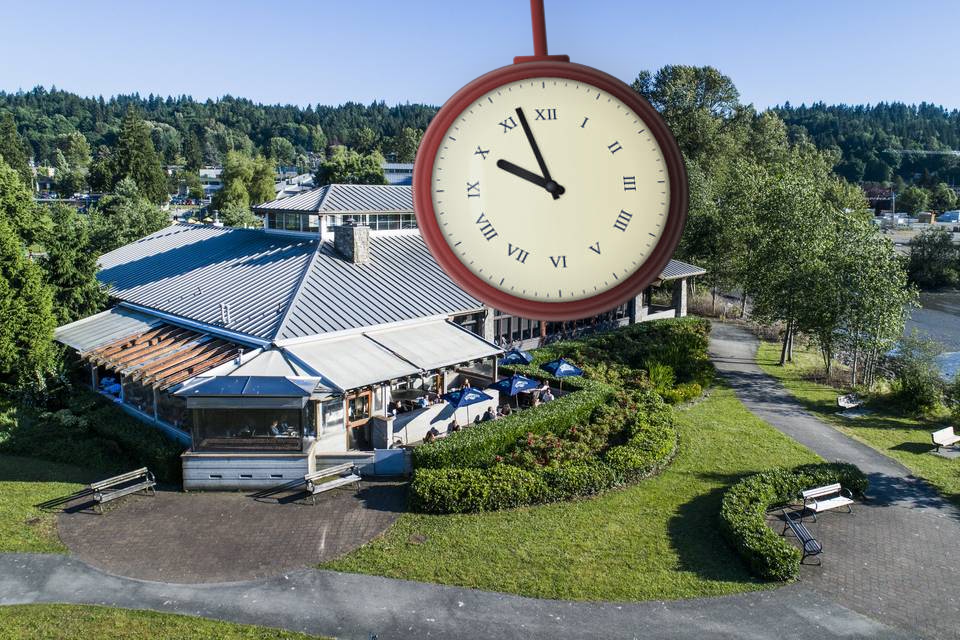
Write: 9,57
